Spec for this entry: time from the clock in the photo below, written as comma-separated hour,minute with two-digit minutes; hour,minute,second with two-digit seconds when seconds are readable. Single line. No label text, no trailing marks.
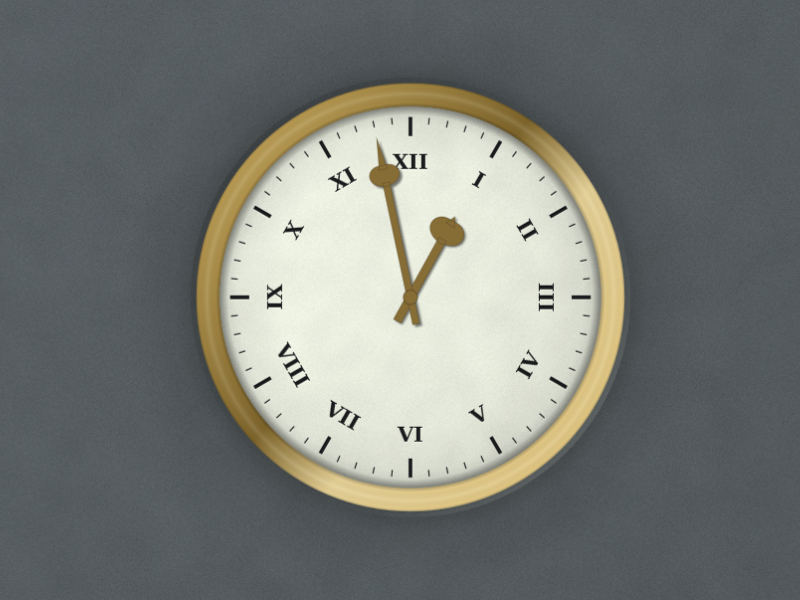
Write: 12,58
